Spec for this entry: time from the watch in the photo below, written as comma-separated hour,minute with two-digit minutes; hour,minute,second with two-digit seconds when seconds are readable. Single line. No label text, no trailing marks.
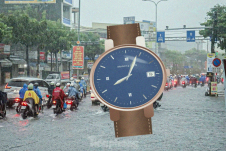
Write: 8,04
